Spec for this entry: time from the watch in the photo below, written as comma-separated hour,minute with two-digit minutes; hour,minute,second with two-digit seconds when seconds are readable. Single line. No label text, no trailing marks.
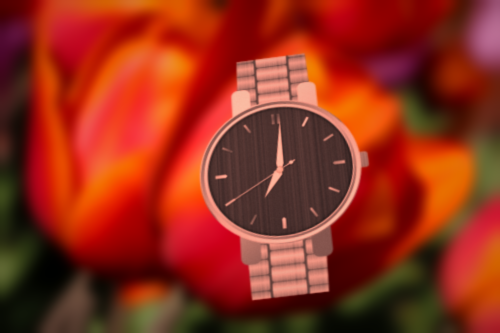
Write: 7,00,40
